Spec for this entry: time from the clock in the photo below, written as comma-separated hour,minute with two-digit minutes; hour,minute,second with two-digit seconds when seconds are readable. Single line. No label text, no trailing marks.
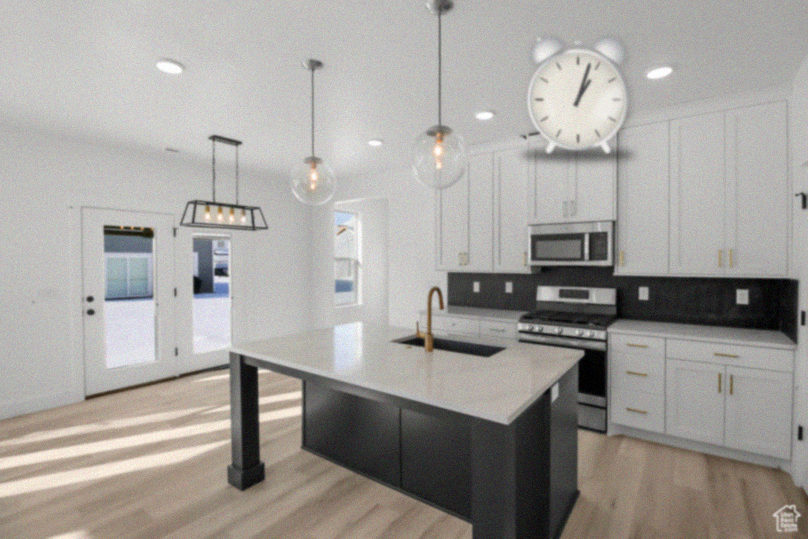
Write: 1,03
